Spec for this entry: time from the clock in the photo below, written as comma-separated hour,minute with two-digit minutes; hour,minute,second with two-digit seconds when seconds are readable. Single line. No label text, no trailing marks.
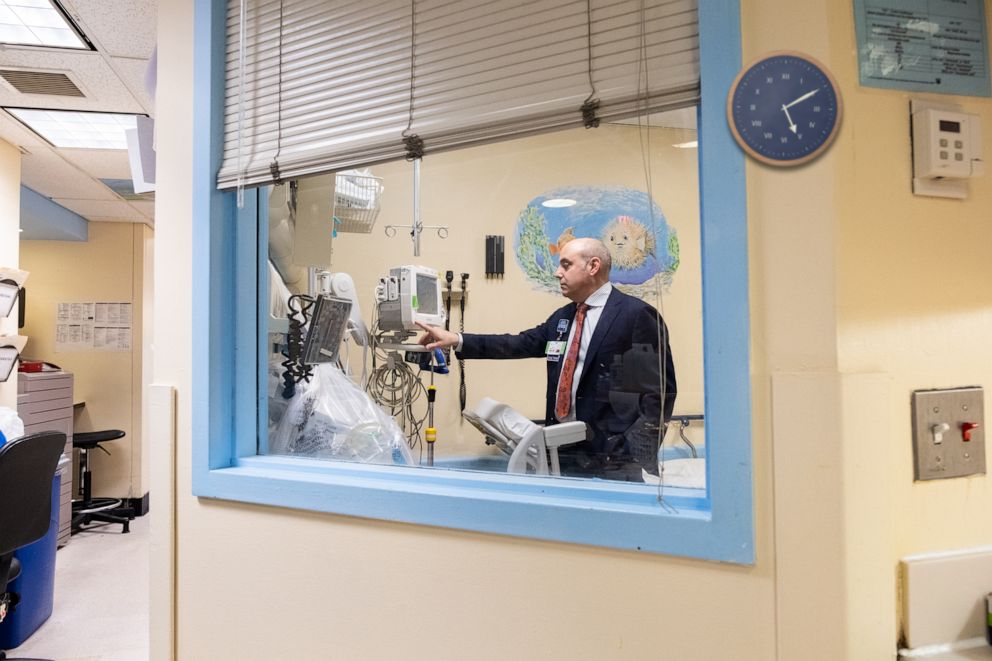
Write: 5,10
